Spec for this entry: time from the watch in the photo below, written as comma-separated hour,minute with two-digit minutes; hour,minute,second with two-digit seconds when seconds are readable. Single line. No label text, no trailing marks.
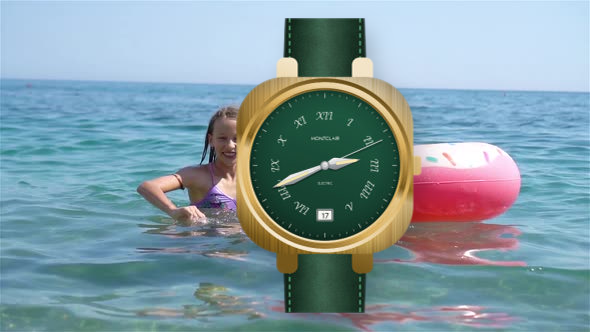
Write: 2,41,11
